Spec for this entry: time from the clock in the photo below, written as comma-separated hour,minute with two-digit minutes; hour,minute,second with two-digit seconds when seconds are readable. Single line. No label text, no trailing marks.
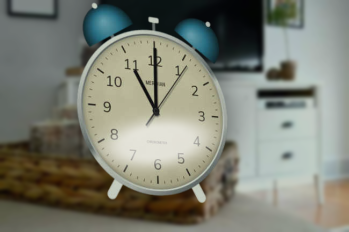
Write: 11,00,06
